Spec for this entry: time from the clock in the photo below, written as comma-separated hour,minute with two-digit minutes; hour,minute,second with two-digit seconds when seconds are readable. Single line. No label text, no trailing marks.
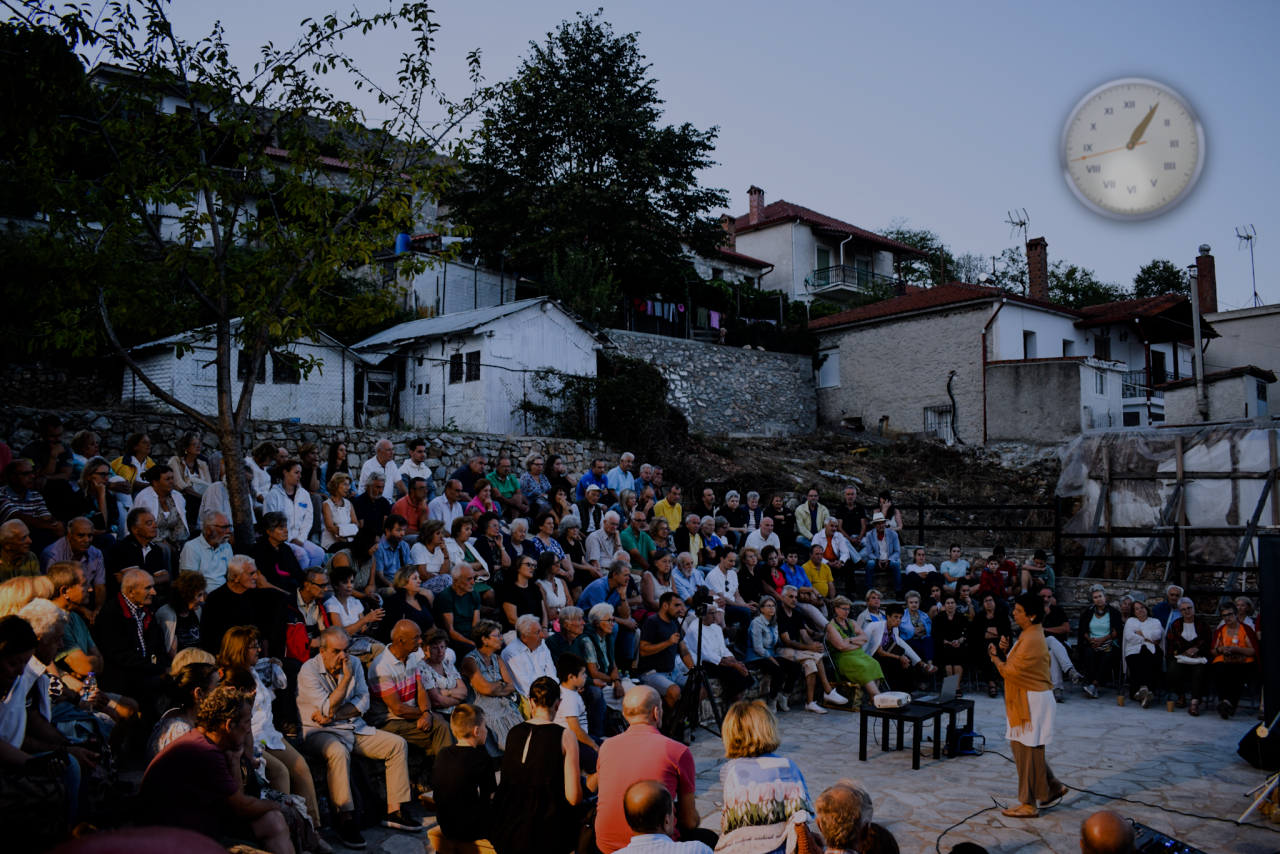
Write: 1,05,43
